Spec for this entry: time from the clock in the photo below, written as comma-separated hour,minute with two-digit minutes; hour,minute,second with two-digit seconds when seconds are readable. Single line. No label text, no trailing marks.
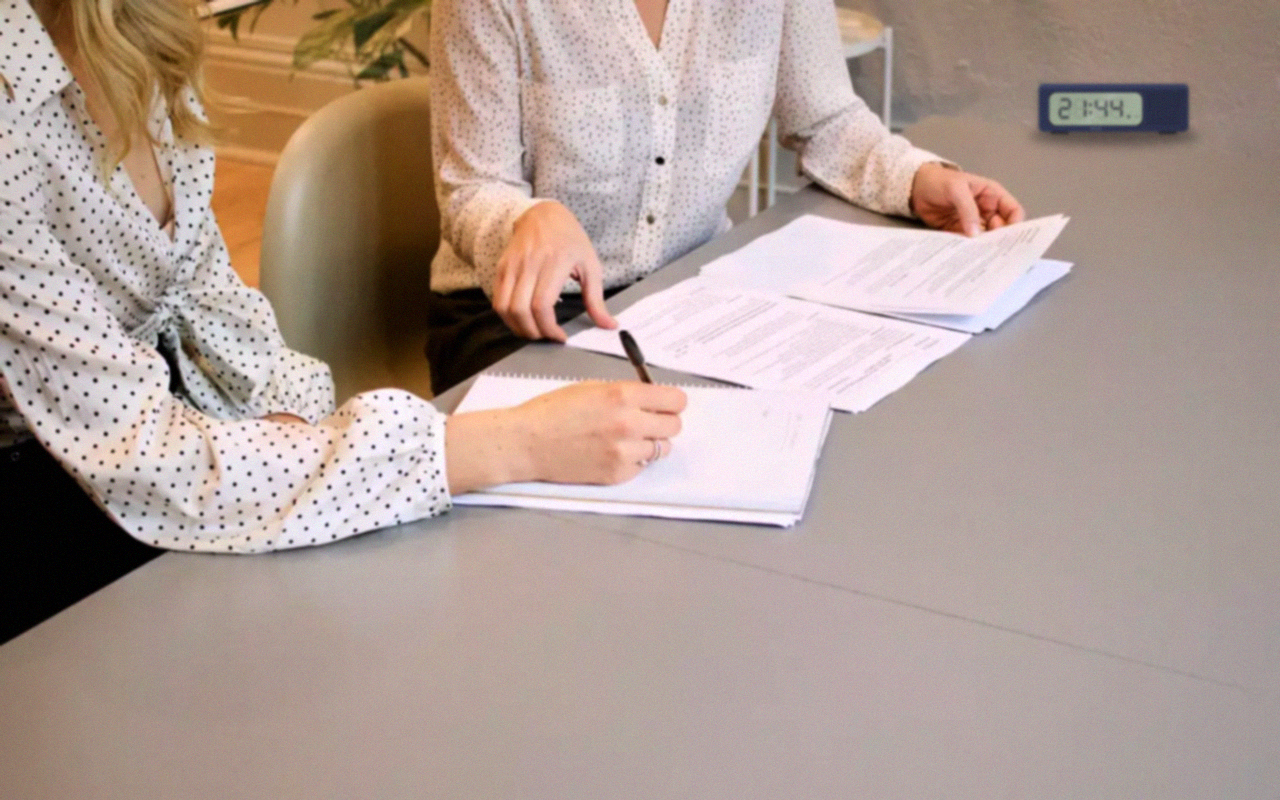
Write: 21,44
